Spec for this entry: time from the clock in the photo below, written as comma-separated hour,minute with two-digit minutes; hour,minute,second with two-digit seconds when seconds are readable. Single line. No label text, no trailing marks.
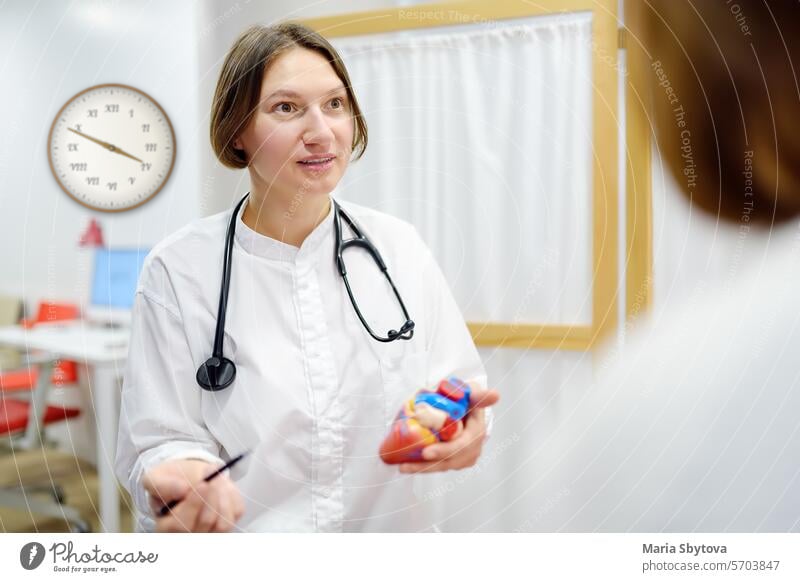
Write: 3,49
